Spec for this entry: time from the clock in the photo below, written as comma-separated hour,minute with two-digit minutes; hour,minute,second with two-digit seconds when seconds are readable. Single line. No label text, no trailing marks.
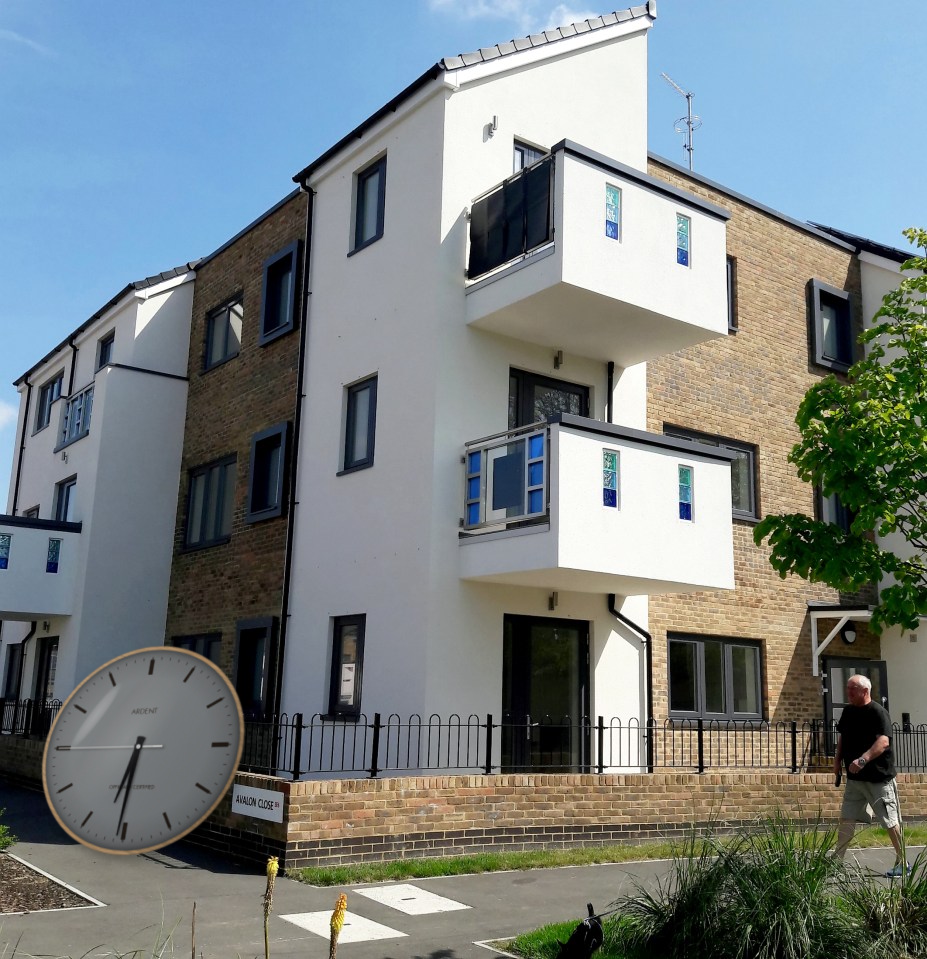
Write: 6,30,45
